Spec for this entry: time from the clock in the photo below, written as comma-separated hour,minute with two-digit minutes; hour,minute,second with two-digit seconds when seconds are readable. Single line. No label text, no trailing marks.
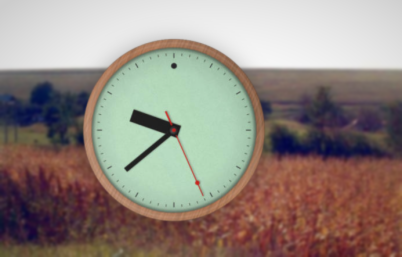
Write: 9,38,26
